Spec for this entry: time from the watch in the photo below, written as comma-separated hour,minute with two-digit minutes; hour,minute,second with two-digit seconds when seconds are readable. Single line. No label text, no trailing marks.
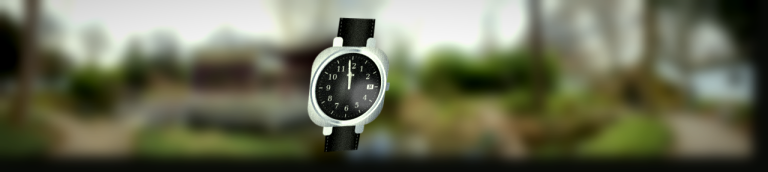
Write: 11,59
